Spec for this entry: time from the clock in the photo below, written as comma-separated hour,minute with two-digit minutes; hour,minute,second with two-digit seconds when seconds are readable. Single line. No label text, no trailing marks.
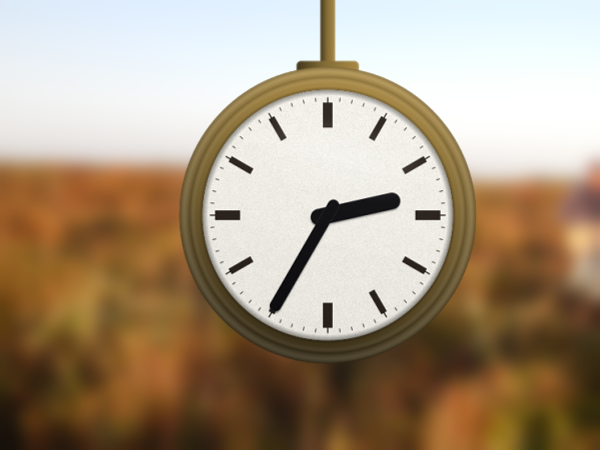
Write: 2,35
